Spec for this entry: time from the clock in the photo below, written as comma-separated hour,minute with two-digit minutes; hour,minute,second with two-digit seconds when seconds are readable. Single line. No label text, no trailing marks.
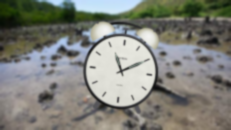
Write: 11,10
